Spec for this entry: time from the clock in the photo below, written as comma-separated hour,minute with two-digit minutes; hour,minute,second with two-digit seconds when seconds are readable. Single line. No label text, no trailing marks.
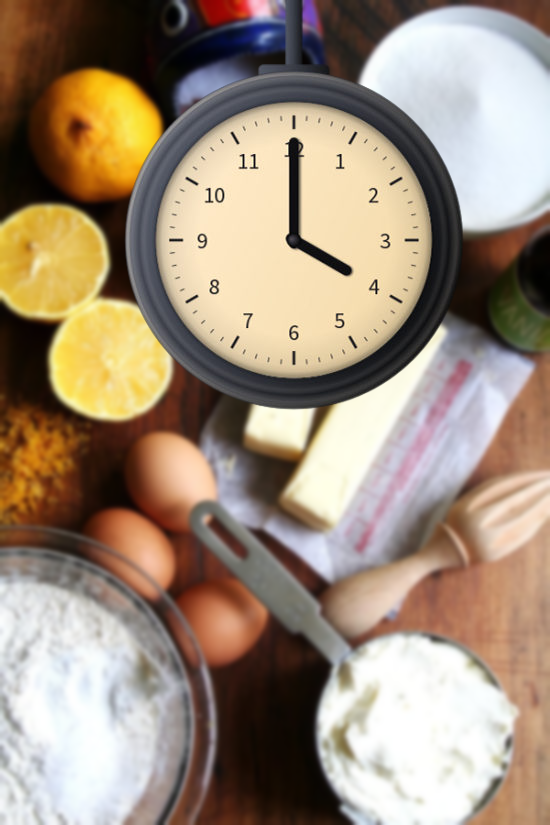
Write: 4,00
